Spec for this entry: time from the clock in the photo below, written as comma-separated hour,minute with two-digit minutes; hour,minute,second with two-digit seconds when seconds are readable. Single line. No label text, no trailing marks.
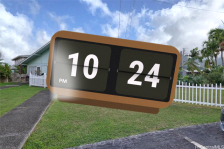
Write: 10,24
